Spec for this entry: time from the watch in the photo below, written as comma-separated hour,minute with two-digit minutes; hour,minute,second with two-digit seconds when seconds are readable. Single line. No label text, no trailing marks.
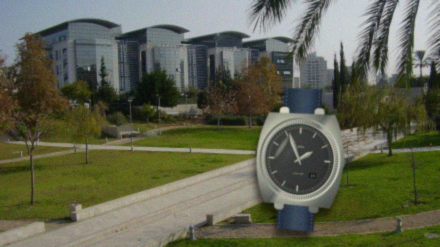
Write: 1,56
